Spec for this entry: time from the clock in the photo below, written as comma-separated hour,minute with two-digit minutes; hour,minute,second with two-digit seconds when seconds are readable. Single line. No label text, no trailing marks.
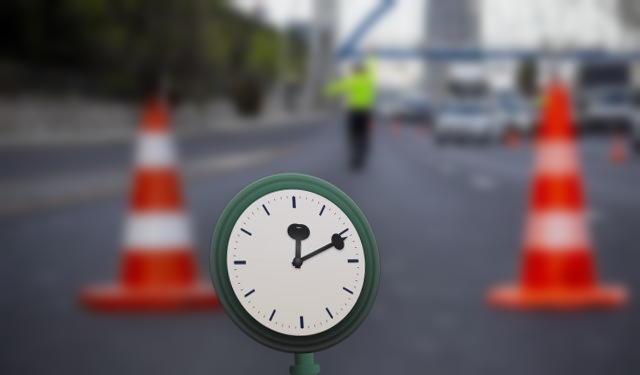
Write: 12,11
